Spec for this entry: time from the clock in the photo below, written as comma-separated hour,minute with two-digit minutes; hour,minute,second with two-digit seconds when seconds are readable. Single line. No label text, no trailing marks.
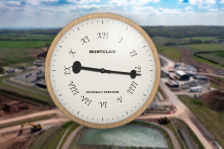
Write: 9,16
